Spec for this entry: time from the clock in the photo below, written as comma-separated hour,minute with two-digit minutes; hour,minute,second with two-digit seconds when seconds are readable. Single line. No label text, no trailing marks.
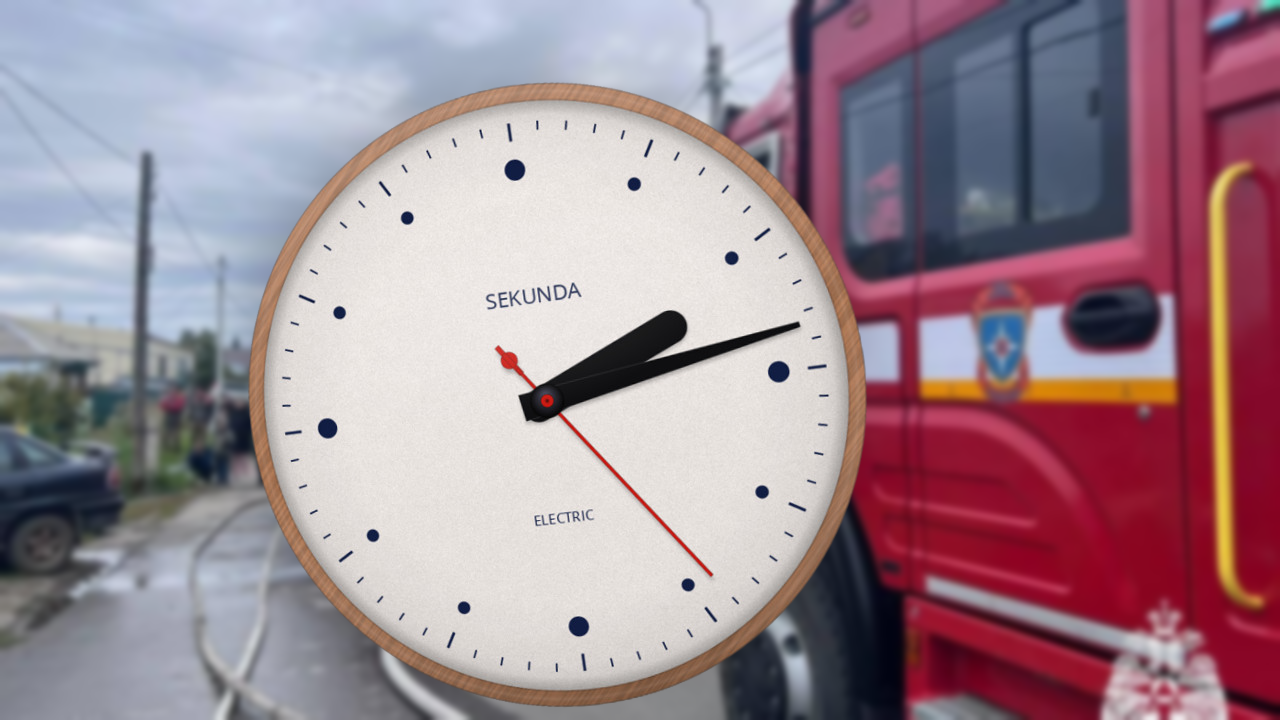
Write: 2,13,24
